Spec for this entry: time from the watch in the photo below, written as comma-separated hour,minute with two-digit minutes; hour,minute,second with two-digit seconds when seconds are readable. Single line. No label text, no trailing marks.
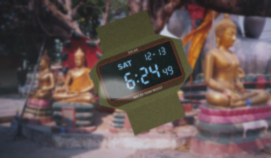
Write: 6,24
